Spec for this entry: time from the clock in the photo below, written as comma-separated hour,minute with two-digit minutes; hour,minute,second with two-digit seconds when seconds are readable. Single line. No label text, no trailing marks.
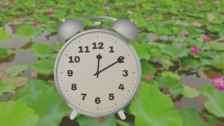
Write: 12,10
